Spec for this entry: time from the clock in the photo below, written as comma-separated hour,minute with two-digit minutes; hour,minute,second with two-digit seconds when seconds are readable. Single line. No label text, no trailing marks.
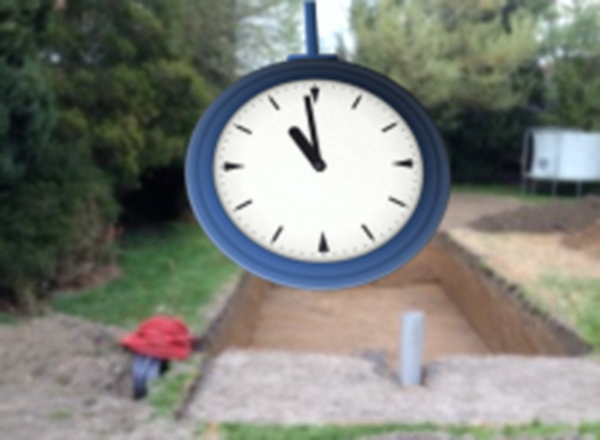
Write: 10,59
